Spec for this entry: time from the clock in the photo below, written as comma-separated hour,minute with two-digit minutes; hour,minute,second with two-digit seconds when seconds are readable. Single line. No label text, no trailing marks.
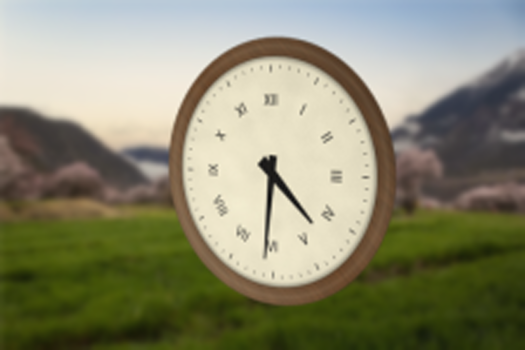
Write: 4,31
